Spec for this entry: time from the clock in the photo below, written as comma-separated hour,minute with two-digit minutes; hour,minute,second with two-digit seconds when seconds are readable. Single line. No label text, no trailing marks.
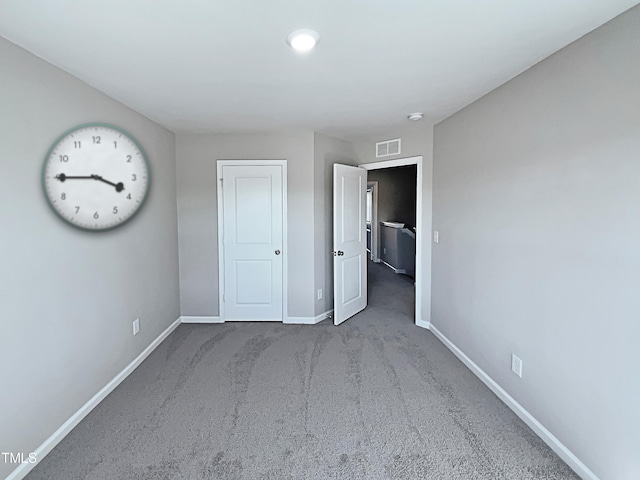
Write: 3,45
